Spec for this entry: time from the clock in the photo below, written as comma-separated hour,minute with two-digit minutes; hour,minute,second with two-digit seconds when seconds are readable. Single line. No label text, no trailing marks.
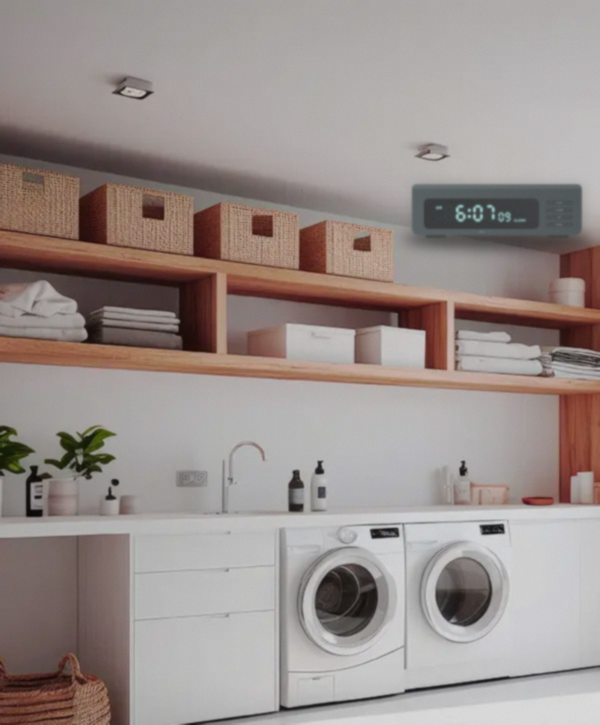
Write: 6,07
